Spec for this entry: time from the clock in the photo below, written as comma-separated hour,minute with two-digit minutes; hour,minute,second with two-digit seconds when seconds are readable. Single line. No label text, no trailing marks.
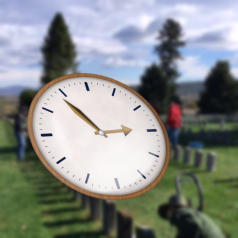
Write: 2,54
